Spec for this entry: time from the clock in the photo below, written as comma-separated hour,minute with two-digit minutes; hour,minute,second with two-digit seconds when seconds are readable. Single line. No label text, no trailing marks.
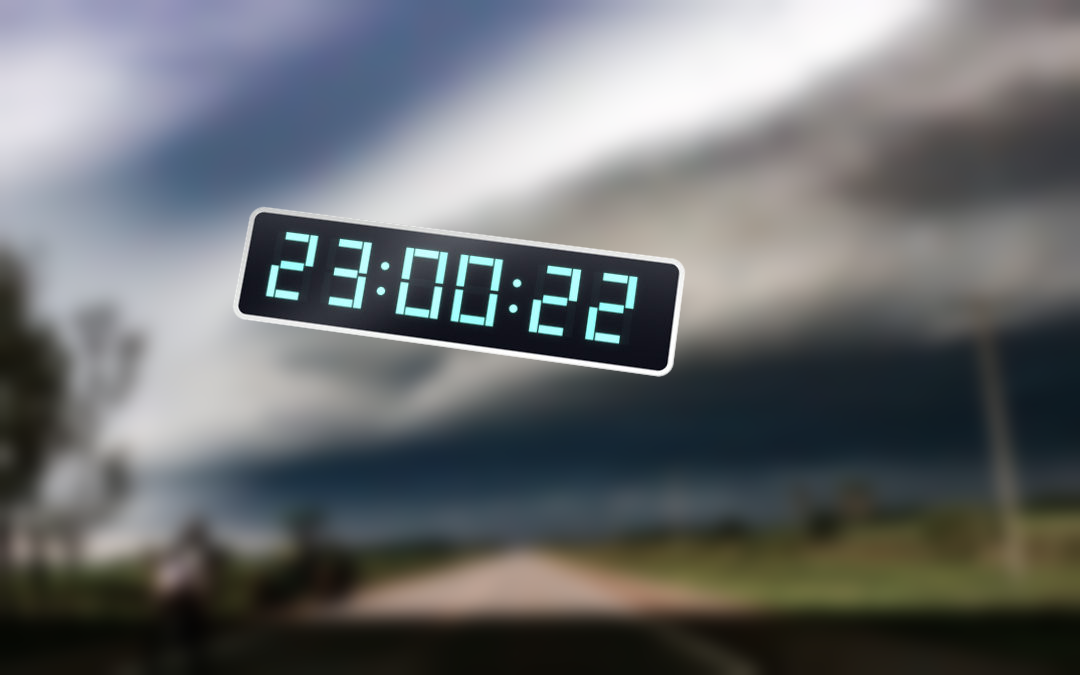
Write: 23,00,22
